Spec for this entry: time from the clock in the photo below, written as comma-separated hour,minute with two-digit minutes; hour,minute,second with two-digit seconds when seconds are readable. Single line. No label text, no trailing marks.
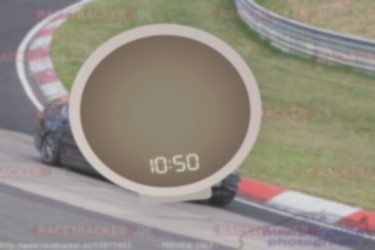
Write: 10,50
